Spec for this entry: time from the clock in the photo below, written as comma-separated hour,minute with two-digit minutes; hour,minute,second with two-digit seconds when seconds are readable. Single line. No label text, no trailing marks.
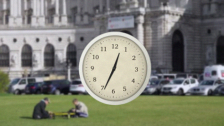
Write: 12,34
